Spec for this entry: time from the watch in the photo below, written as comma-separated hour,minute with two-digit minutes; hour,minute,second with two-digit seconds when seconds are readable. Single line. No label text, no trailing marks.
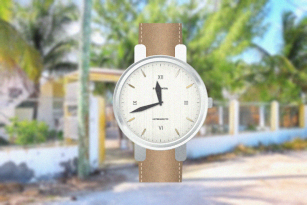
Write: 11,42
